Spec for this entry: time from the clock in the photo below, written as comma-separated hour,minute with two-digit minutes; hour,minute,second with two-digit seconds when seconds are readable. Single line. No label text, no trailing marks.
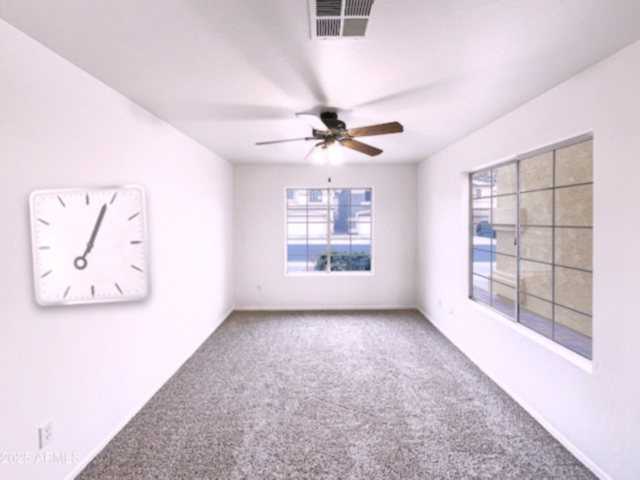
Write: 7,04
